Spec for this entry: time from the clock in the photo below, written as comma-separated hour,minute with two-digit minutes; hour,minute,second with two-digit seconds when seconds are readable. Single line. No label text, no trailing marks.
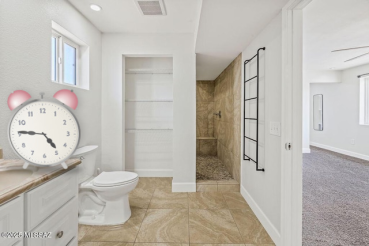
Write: 4,46
